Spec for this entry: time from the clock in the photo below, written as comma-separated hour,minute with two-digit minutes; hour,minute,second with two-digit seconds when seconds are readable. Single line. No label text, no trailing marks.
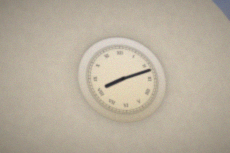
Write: 8,12
